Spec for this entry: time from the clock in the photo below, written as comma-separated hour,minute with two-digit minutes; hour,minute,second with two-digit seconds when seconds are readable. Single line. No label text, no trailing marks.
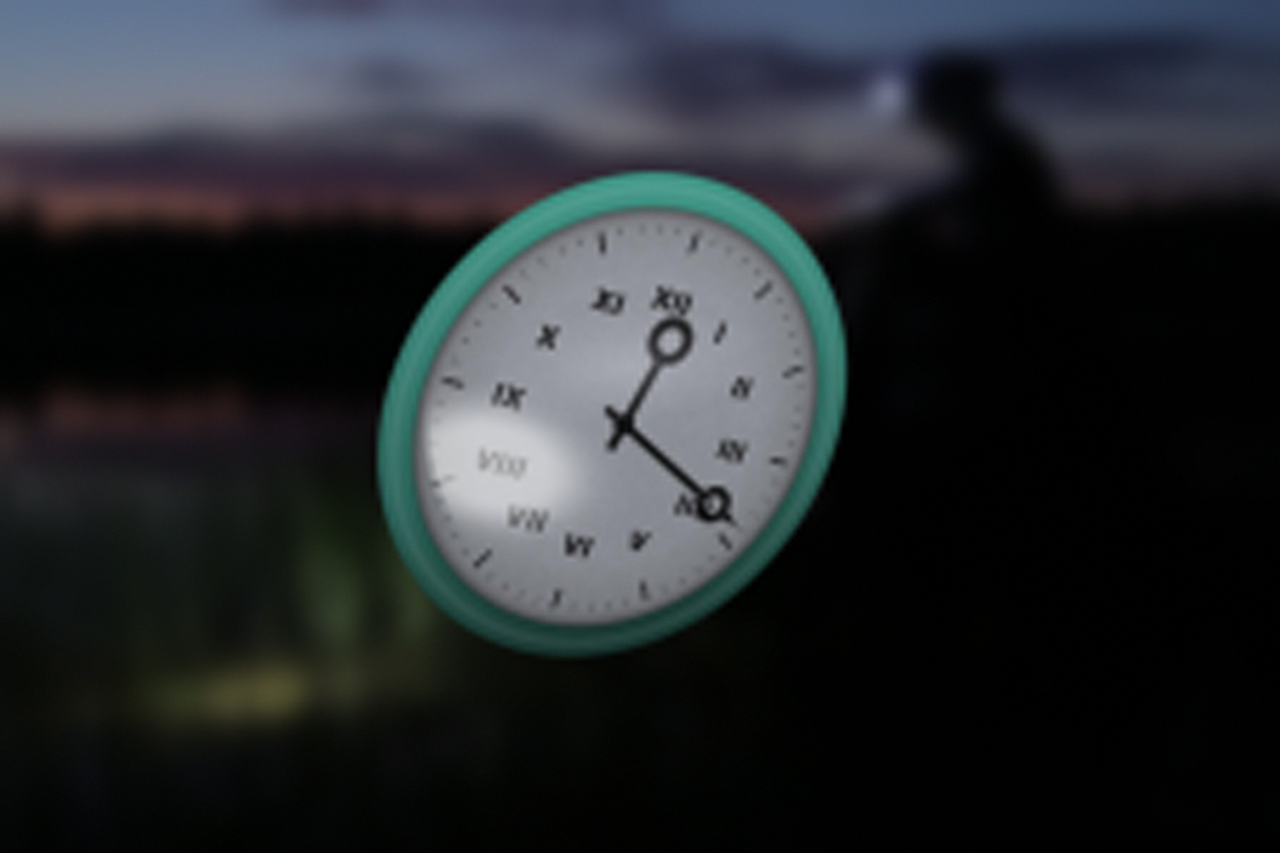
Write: 12,19
